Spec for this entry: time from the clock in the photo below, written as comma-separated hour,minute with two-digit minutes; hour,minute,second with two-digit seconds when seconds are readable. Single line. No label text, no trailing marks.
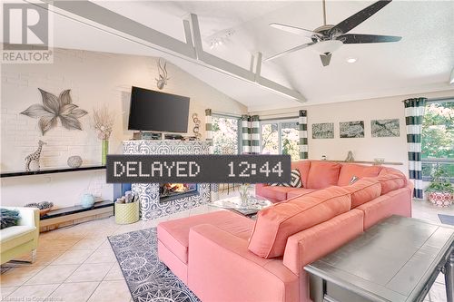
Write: 12,44
